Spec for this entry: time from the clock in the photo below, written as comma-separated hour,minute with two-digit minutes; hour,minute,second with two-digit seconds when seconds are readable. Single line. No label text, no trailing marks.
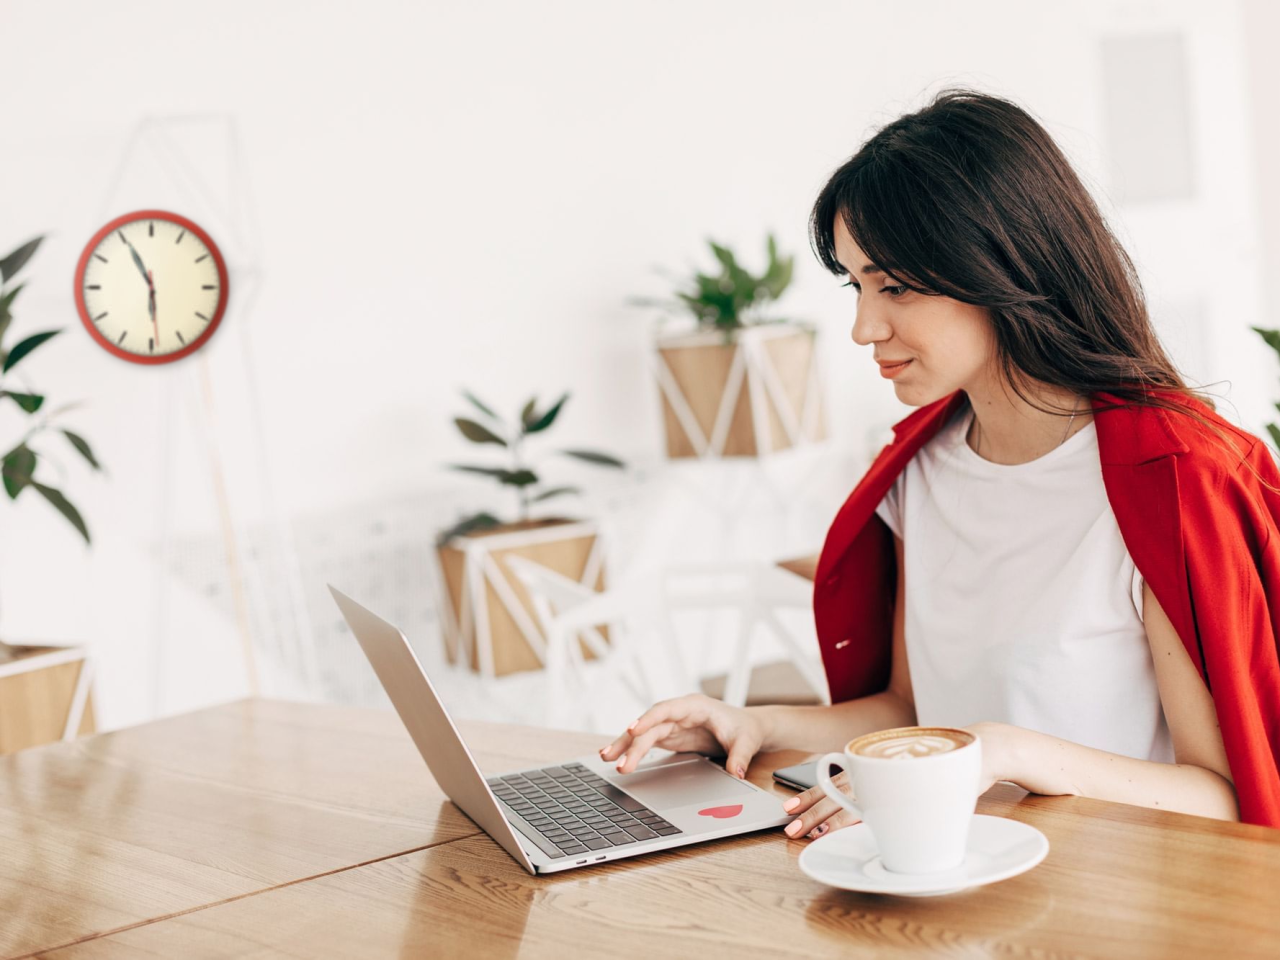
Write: 5,55,29
